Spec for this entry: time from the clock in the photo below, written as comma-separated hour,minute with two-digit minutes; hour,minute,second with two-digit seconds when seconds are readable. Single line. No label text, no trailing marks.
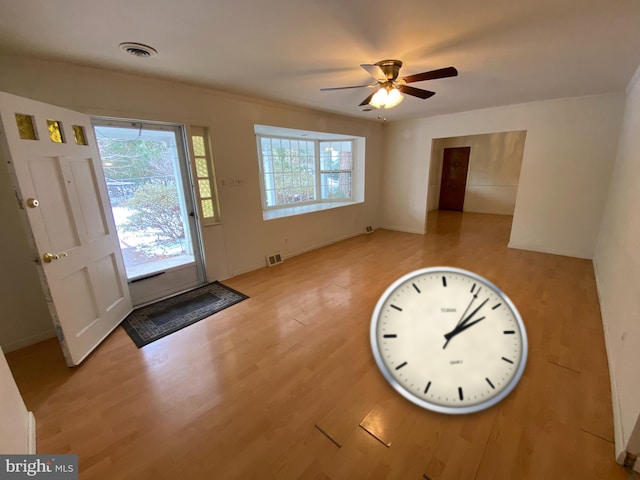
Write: 2,08,06
